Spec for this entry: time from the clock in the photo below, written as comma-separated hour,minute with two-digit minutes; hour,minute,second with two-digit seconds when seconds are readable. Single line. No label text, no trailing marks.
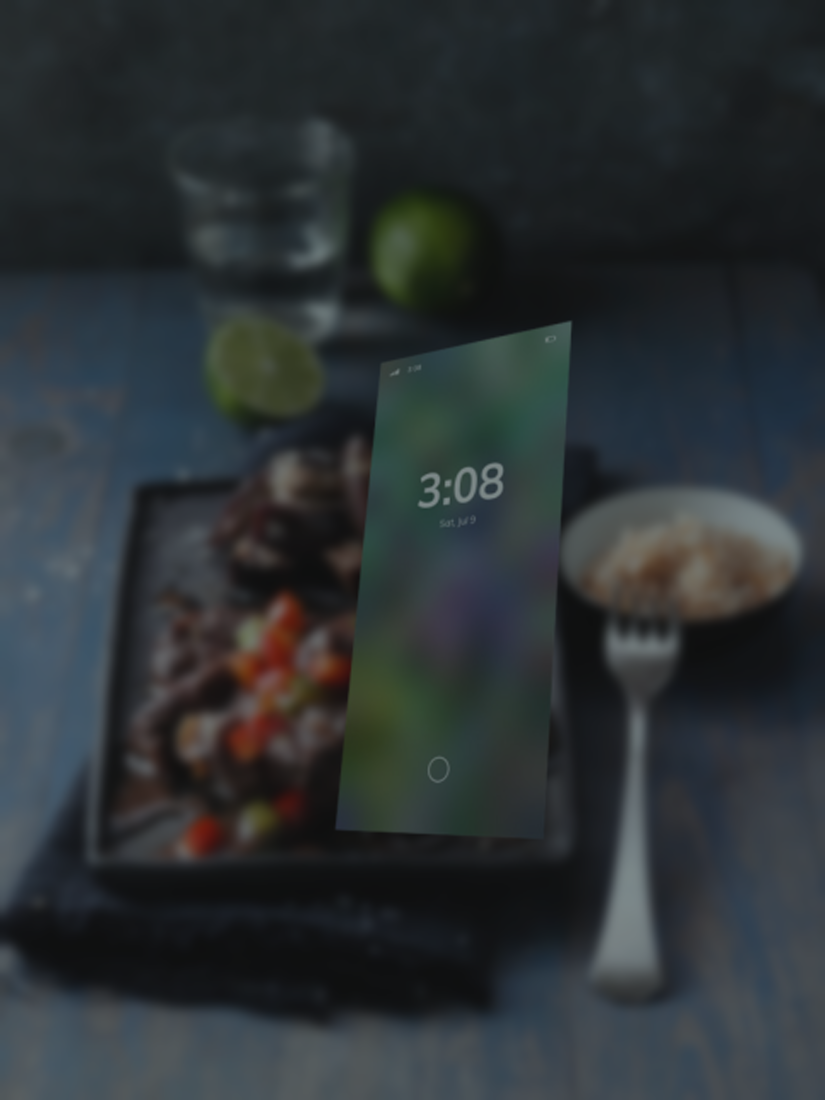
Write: 3,08
